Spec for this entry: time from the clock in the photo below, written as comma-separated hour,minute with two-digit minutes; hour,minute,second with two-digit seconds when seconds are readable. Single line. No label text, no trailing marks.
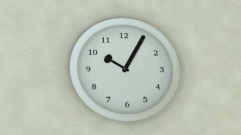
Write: 10,05
